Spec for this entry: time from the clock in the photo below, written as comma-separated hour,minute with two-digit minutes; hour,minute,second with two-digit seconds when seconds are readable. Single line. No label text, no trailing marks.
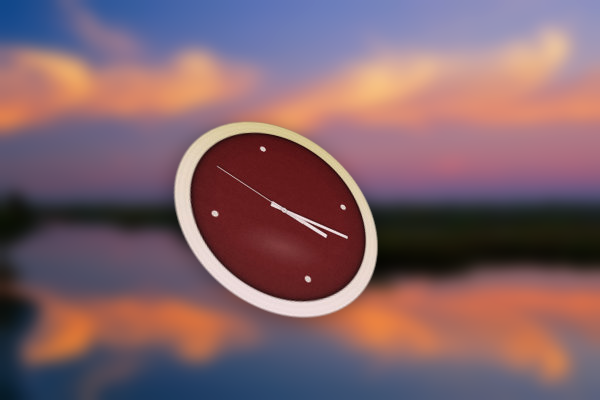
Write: 4,19,52
